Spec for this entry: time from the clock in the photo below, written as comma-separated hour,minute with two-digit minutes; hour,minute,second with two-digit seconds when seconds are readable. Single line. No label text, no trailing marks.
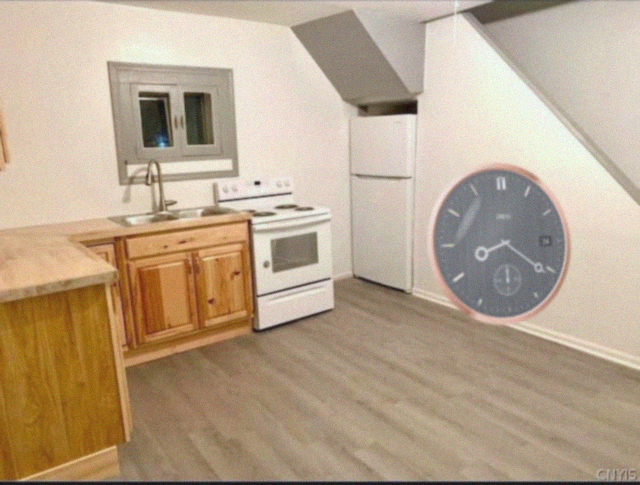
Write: 8,21
